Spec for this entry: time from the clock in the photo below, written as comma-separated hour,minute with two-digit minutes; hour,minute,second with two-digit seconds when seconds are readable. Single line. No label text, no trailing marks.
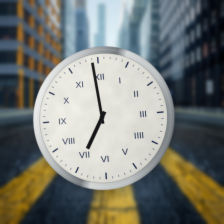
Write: 6,59
